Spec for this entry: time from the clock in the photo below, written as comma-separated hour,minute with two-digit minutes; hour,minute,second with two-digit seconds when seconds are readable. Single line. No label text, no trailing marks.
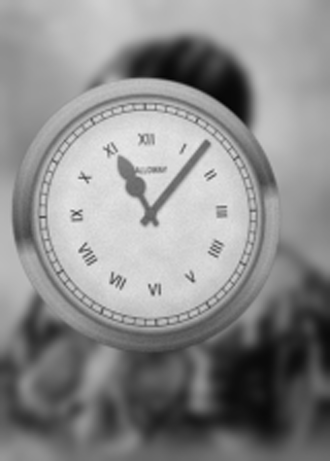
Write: 11,07
